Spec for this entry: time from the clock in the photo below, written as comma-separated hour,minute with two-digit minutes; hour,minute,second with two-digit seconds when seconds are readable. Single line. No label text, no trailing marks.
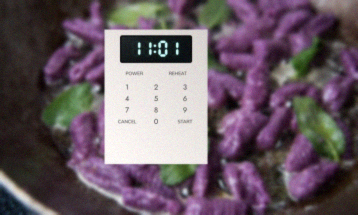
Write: 11,01
